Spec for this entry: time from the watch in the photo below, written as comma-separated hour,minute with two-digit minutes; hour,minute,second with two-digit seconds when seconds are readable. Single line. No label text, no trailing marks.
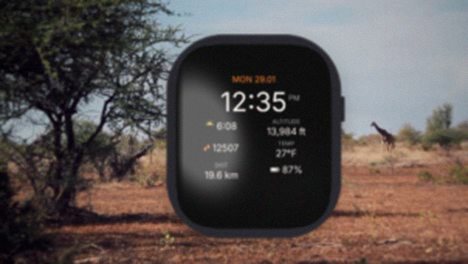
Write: 12,35
